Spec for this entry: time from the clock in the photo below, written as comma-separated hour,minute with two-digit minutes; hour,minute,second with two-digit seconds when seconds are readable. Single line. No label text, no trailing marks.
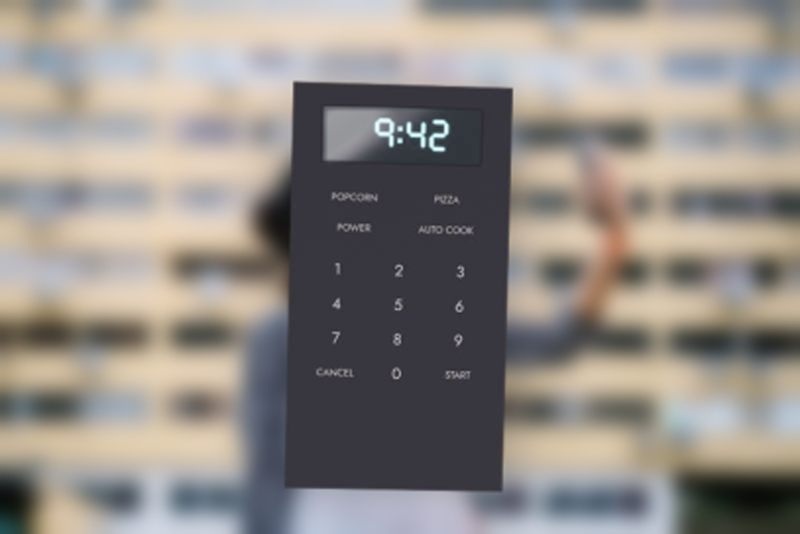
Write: 9,42
